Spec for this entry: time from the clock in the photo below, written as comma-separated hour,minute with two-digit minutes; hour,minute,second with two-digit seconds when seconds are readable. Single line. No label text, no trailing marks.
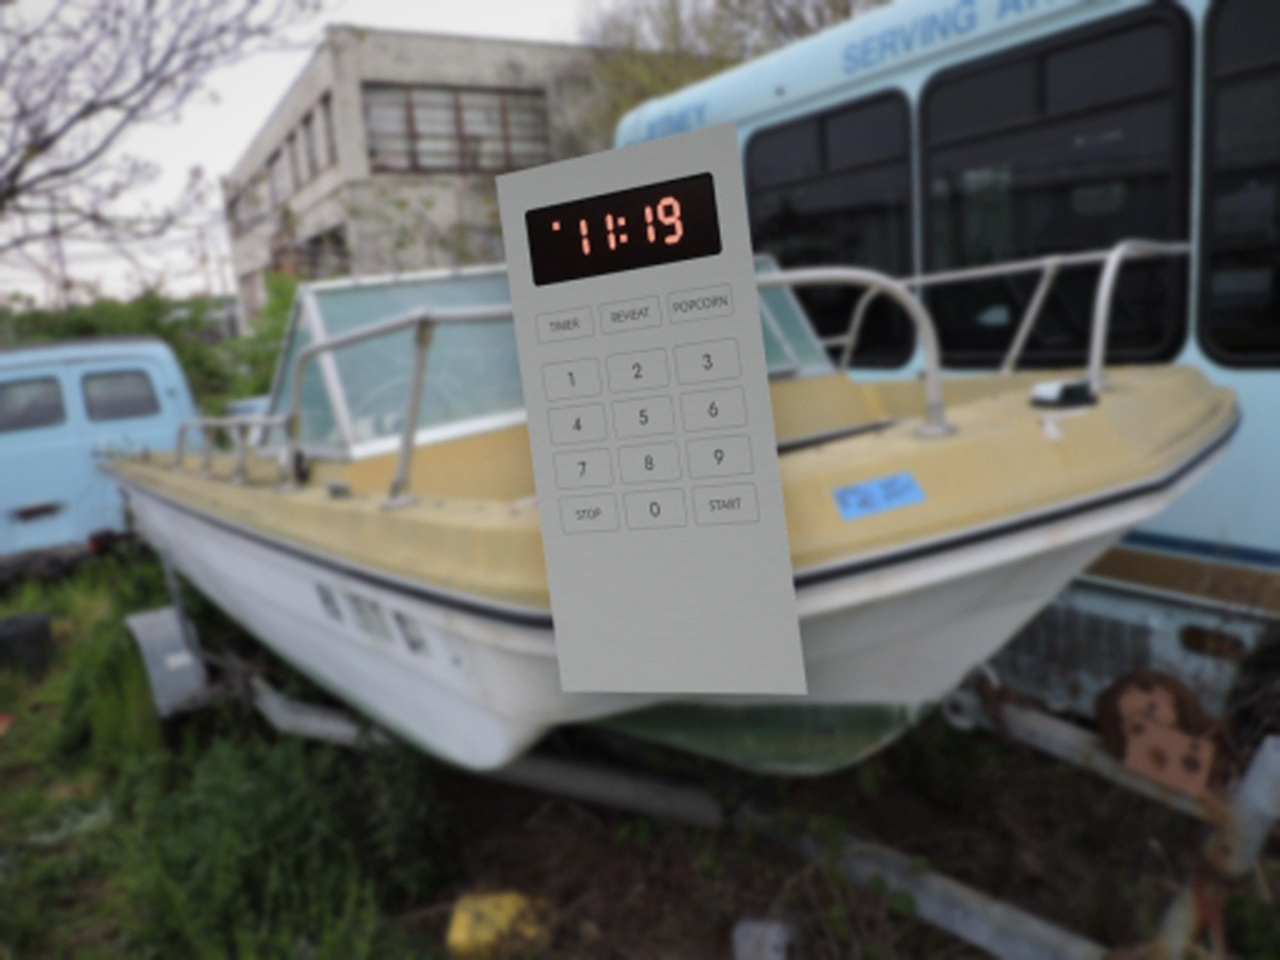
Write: 11,19
